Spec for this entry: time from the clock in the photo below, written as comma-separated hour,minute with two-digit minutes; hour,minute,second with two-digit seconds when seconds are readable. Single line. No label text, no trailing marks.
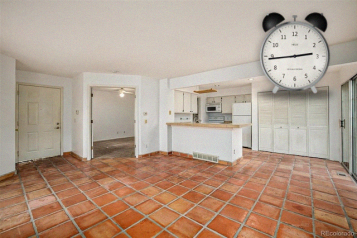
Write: 2,44
